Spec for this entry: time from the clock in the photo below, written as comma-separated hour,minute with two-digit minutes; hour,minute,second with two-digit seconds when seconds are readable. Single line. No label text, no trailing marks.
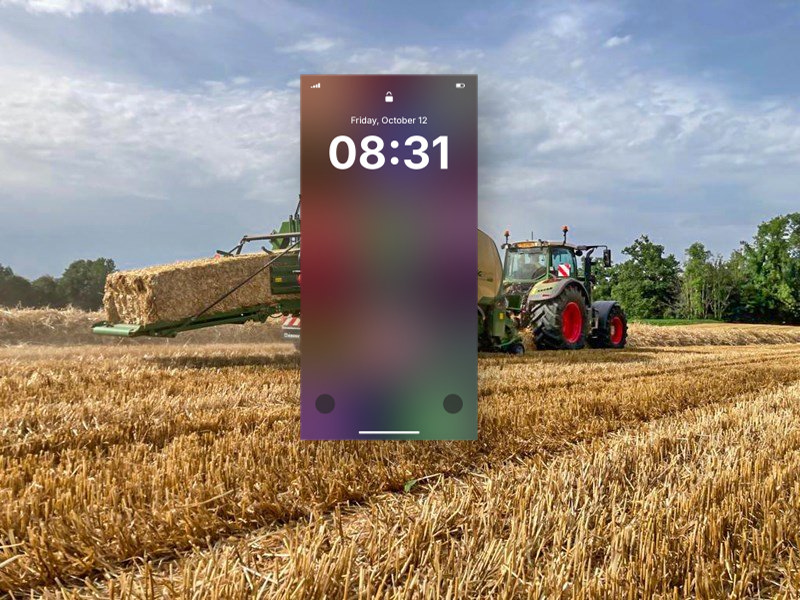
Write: 8,31
